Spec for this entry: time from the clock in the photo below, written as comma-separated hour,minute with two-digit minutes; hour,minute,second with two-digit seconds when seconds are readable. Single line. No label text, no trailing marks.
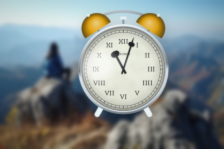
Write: 11,03
